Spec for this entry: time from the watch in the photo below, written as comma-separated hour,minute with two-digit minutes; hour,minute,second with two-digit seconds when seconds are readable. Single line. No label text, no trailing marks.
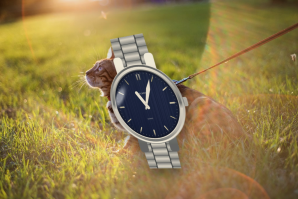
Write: 11,04
